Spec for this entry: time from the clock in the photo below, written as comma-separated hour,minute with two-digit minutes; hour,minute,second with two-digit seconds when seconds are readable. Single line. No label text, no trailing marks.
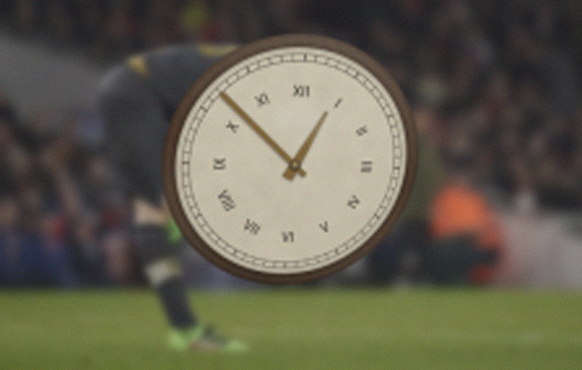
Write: 12,52
